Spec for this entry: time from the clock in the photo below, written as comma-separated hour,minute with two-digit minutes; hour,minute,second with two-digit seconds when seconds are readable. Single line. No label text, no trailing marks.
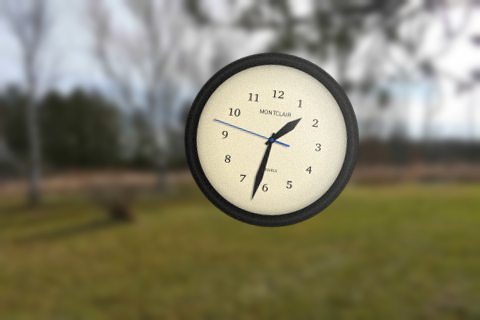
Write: 1,31,47
